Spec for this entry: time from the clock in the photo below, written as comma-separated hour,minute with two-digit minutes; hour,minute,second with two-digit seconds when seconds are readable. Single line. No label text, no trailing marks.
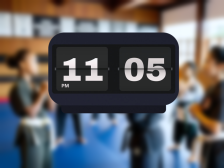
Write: 11,05
